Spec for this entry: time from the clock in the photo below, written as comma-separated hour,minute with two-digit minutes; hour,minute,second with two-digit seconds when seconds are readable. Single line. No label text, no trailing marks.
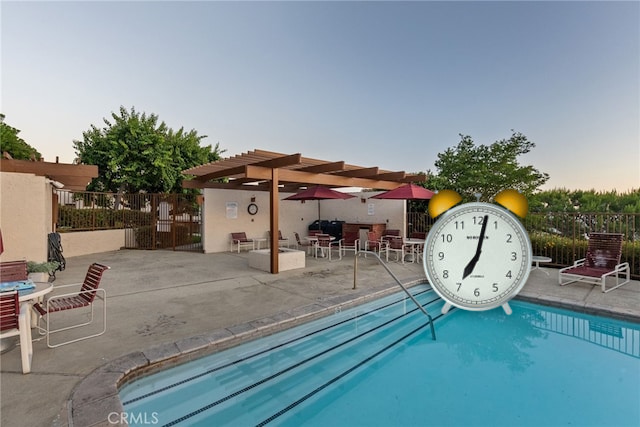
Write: 7,02
